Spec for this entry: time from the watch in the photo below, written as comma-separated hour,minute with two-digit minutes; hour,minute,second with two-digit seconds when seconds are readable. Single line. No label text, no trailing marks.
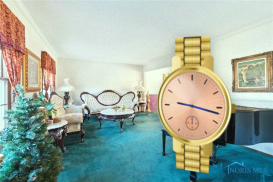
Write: 9,17
